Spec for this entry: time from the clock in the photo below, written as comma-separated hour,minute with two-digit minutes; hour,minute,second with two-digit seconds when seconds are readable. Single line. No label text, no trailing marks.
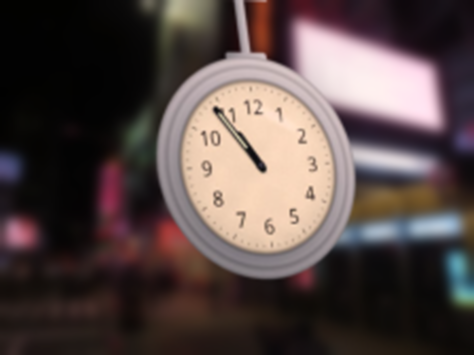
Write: 10,54
